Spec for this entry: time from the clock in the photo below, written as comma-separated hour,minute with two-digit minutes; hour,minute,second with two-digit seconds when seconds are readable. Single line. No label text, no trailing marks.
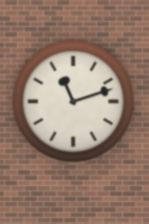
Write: 11,12
